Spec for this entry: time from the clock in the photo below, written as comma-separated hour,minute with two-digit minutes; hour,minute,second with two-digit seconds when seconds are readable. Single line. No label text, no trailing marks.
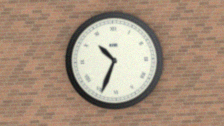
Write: 10,34
